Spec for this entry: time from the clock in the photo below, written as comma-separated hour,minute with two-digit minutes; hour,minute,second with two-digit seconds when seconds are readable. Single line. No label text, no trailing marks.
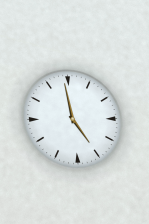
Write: 4,59
